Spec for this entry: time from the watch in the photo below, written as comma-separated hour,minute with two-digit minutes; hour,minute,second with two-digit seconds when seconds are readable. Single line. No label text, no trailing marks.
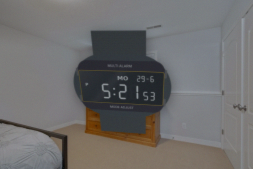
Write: 5,21,53
